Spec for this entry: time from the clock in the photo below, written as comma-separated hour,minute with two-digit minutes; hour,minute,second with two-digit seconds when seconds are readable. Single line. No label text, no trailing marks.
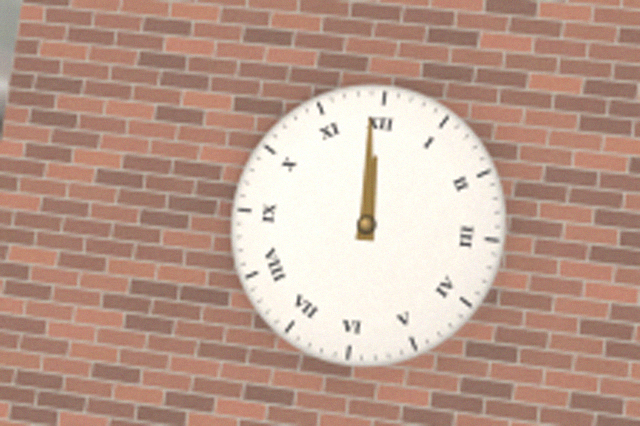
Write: 11,59
